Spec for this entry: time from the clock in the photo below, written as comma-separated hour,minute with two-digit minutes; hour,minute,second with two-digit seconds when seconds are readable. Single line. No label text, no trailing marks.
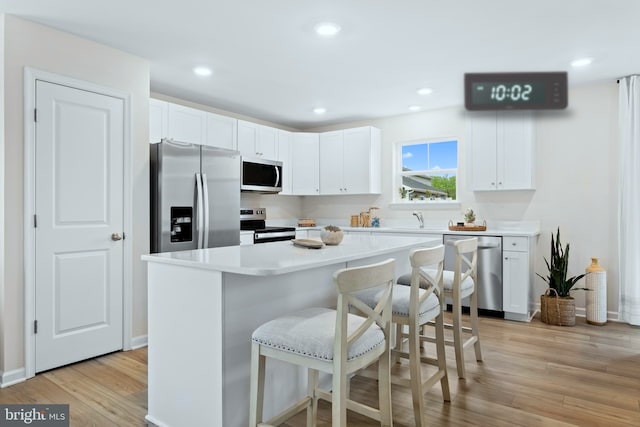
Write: 10,02
